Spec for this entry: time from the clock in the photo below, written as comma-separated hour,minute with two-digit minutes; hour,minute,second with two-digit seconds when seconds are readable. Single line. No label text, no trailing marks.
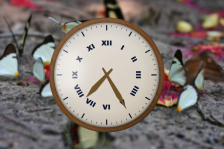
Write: 7,25
